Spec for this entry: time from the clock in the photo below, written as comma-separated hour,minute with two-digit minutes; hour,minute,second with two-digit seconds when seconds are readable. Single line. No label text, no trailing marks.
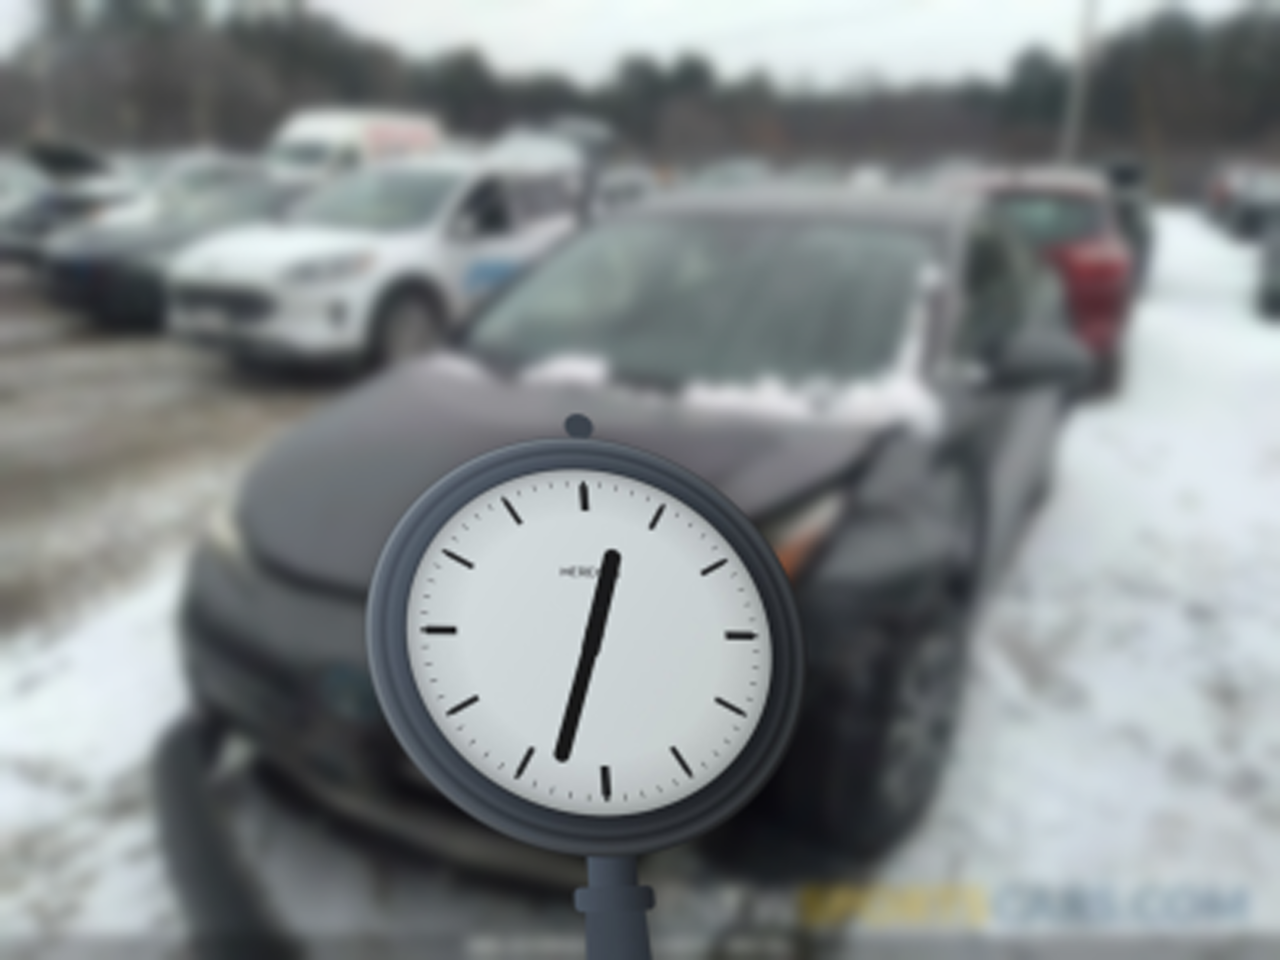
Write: 12,33
